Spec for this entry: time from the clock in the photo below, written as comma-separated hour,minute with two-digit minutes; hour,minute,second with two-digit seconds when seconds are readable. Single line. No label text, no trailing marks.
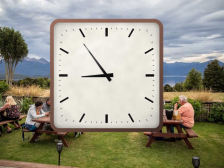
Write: 8,54
